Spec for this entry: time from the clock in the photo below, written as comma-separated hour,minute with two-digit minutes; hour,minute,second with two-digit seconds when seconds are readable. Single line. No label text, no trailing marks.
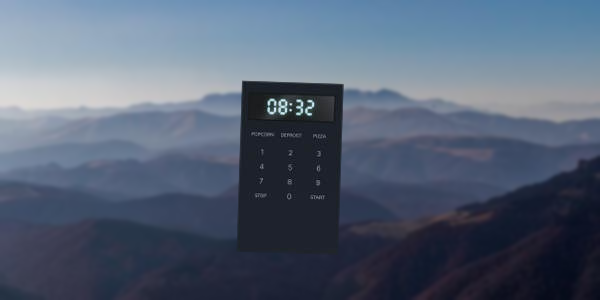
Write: 8,32
